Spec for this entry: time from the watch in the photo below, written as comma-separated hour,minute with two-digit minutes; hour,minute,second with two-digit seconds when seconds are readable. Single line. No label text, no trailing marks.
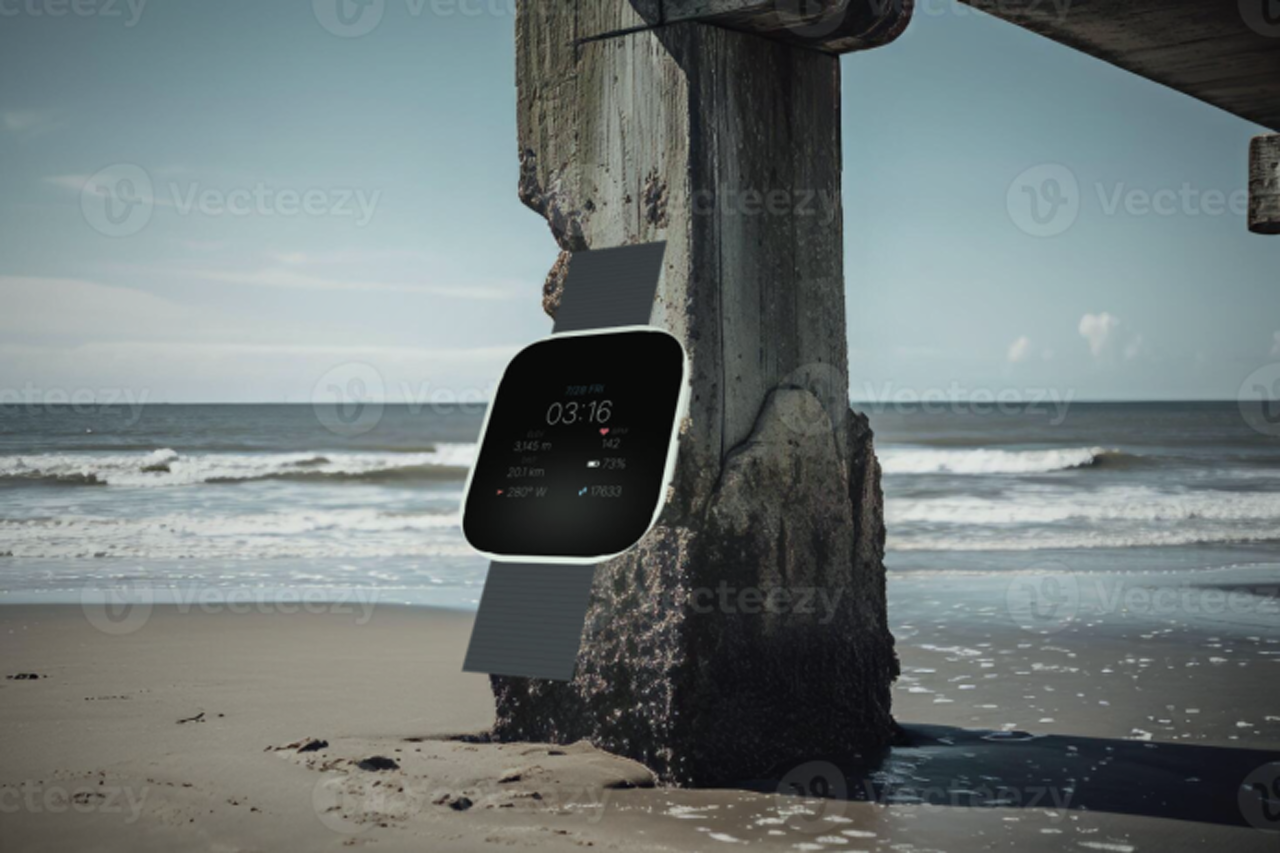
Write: 3,16
